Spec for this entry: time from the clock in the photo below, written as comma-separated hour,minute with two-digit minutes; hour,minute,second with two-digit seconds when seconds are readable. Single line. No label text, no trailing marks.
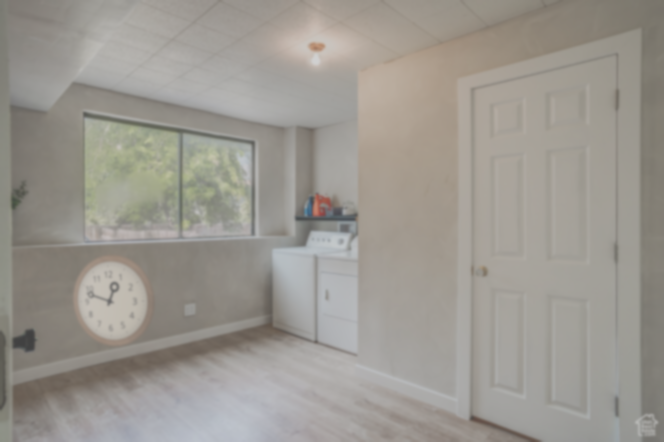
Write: 12,48
